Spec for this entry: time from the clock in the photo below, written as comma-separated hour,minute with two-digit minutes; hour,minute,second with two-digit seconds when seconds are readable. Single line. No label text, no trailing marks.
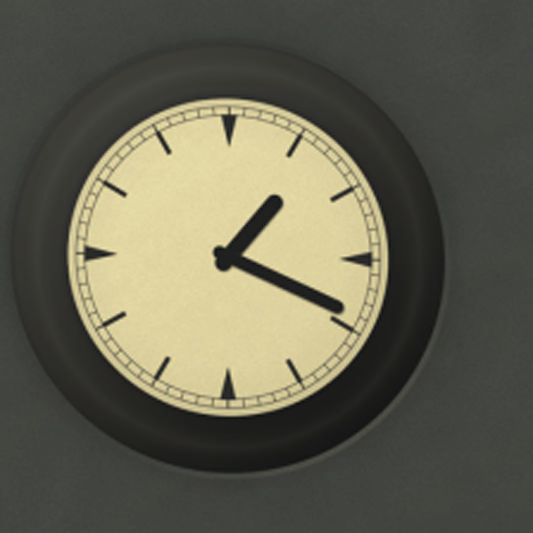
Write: 1,19
